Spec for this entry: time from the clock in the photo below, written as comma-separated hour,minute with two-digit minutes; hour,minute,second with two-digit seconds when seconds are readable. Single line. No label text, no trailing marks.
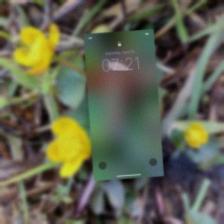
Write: 7,21
